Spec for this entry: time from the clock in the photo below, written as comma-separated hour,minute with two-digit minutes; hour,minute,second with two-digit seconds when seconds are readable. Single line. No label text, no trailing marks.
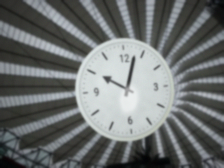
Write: 10,03
